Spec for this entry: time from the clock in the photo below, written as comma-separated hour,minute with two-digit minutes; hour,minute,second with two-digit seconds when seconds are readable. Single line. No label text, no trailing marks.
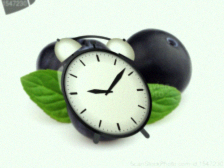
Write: 9,08
